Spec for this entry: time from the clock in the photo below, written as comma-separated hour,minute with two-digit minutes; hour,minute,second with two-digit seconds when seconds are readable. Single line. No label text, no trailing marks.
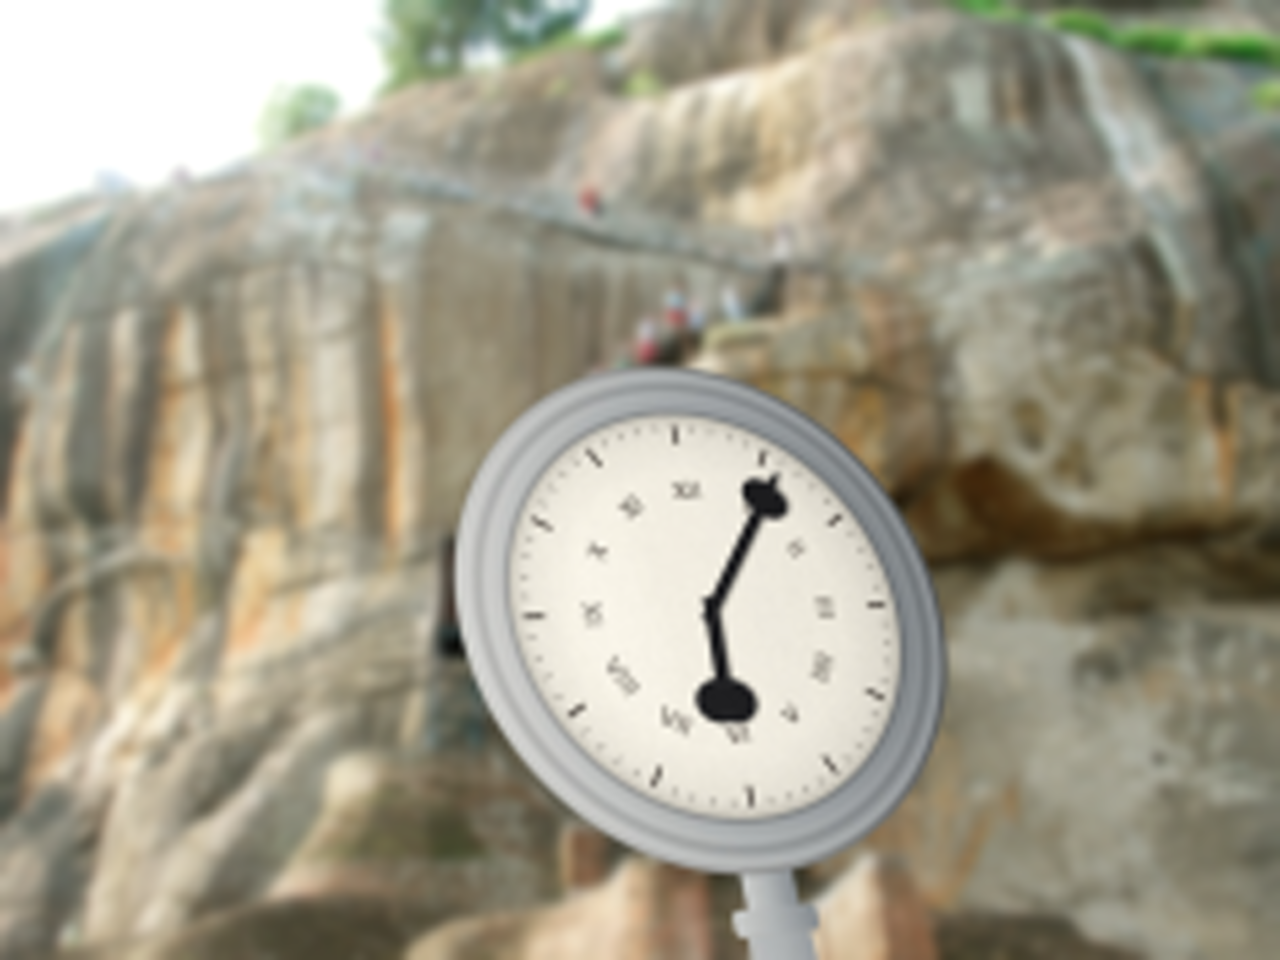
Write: 6,06
